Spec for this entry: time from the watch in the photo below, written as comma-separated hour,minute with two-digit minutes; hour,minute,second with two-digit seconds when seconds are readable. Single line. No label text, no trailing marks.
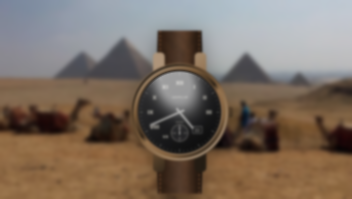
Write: 4,41
